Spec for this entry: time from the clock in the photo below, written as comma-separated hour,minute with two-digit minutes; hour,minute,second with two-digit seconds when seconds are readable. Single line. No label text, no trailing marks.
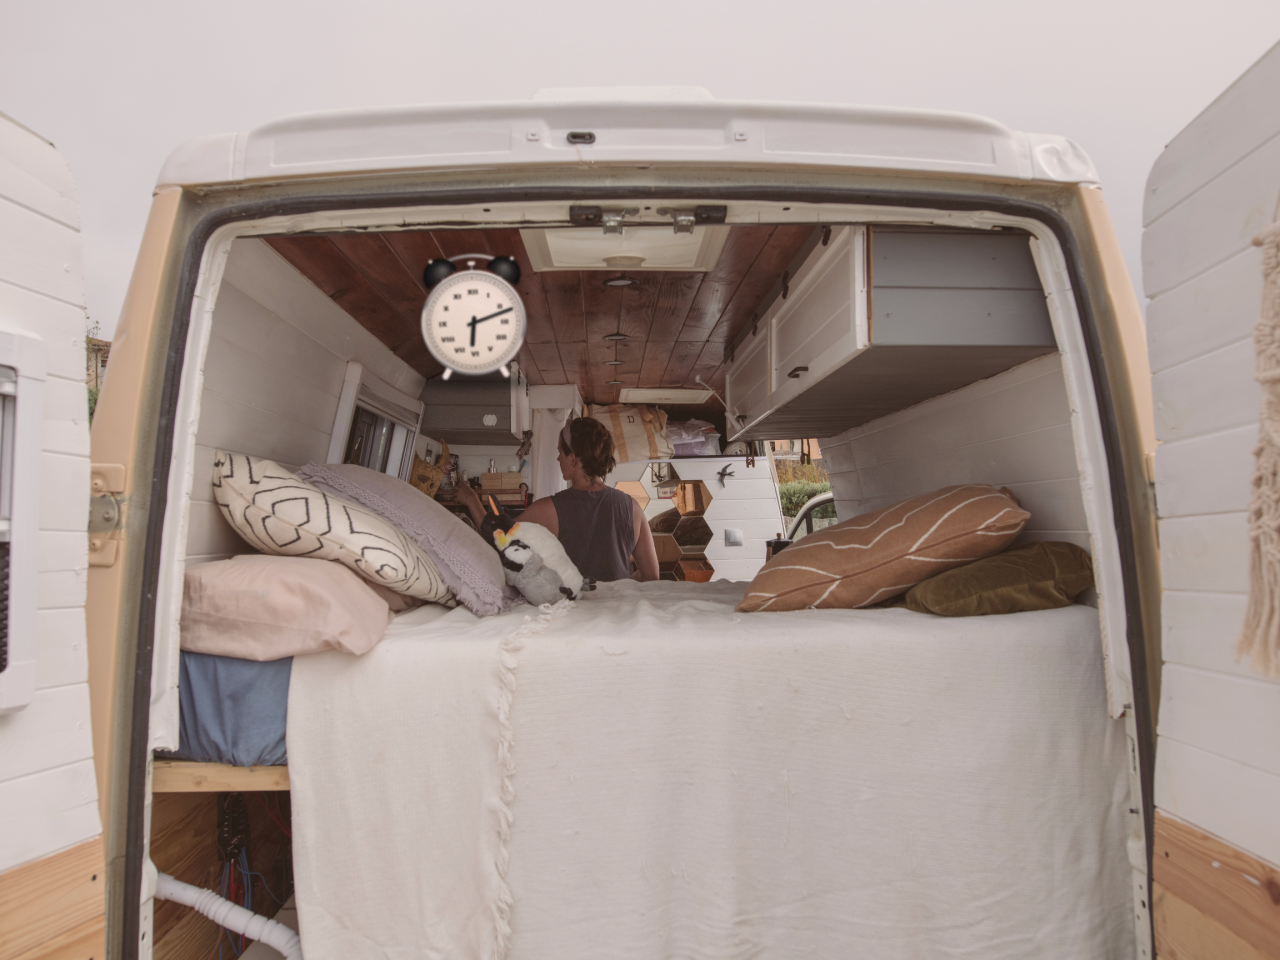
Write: 6,12
